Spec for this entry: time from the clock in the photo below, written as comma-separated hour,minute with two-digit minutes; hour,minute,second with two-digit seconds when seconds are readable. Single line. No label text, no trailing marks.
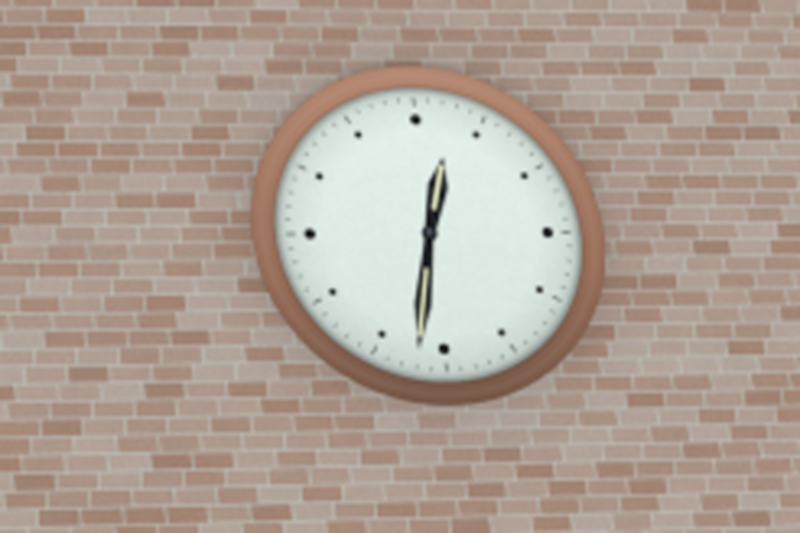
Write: 12,32
